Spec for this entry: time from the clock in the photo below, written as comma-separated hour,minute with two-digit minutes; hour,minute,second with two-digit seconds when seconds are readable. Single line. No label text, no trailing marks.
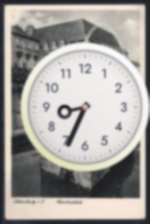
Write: 8,34
